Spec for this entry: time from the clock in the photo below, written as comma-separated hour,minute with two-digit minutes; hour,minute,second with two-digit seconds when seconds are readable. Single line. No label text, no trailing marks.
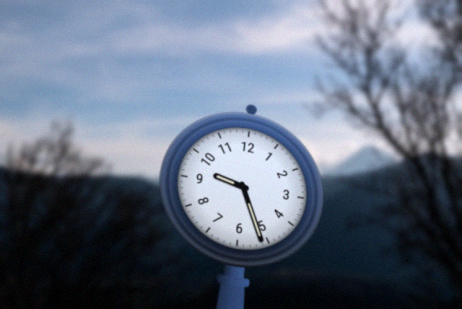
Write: 9,26
